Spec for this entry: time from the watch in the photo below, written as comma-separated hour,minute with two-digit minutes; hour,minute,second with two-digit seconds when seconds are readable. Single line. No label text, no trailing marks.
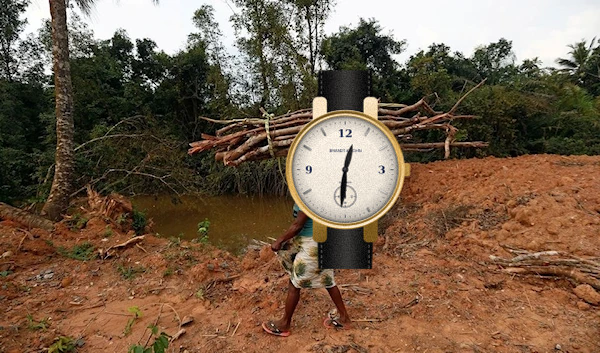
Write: 12,31
